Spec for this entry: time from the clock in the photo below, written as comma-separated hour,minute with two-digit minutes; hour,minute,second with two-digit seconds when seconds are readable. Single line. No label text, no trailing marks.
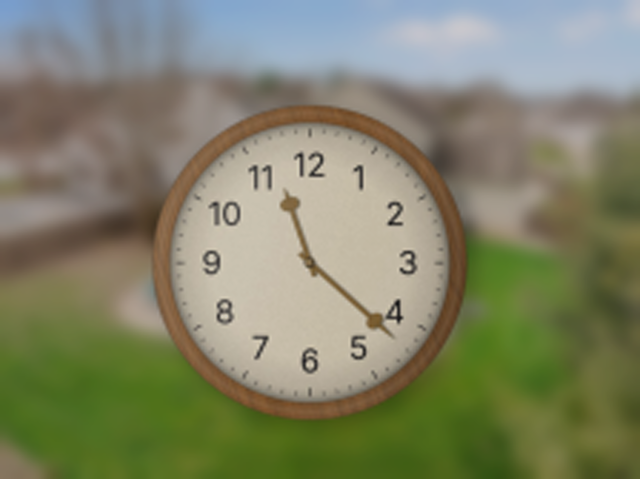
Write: 11,22
